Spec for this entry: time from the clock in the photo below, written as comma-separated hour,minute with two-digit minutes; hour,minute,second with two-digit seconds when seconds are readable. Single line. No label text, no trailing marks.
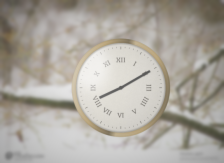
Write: 8,10
